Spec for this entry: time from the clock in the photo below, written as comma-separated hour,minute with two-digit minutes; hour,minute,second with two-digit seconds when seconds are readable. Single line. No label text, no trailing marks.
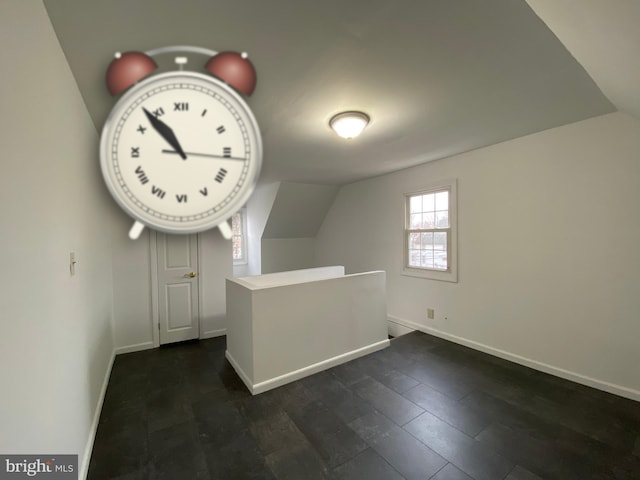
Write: 10,53,16
